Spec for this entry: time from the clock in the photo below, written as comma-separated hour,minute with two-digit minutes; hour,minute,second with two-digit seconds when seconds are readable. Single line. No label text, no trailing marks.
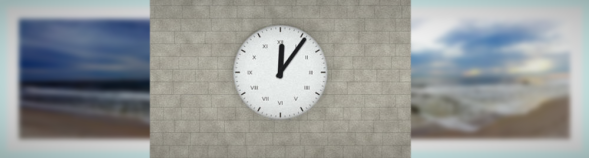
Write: 12,06
